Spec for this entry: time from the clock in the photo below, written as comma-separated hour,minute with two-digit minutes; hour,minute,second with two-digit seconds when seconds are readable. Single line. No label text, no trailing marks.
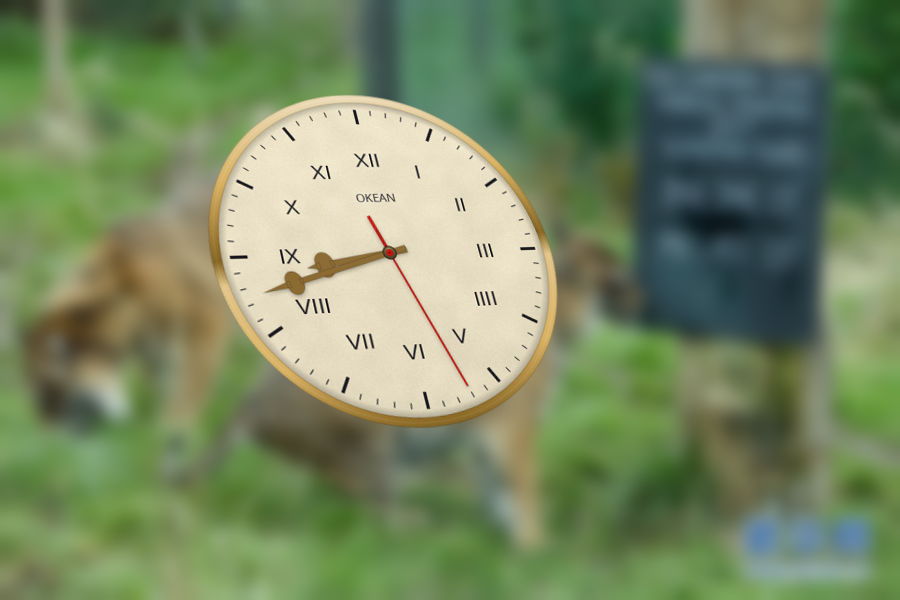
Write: 8,42,27
